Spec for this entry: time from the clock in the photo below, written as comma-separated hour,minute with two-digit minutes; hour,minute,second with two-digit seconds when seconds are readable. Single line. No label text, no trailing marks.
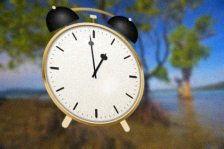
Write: 12,59
